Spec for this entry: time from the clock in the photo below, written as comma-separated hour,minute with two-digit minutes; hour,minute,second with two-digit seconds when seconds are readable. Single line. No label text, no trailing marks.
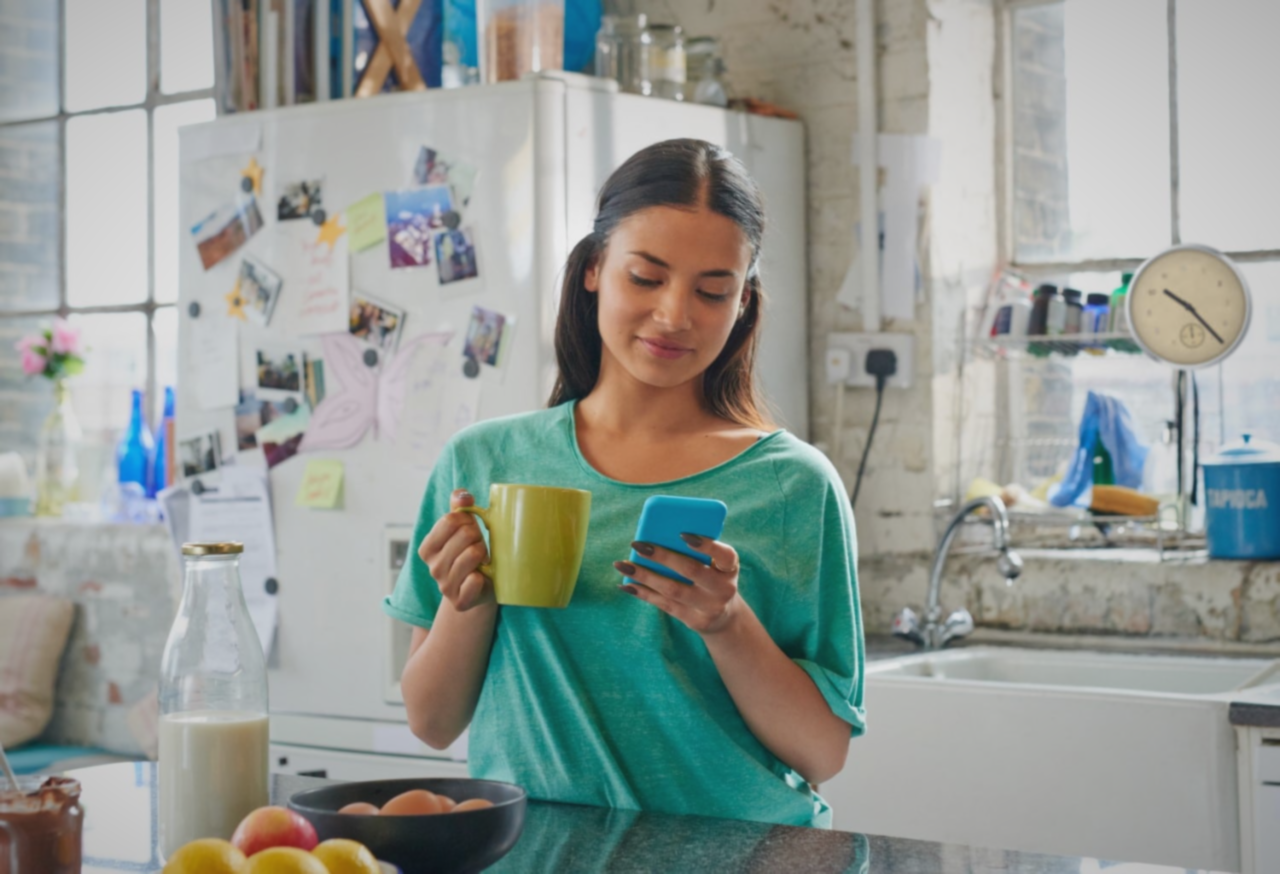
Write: 10,24
